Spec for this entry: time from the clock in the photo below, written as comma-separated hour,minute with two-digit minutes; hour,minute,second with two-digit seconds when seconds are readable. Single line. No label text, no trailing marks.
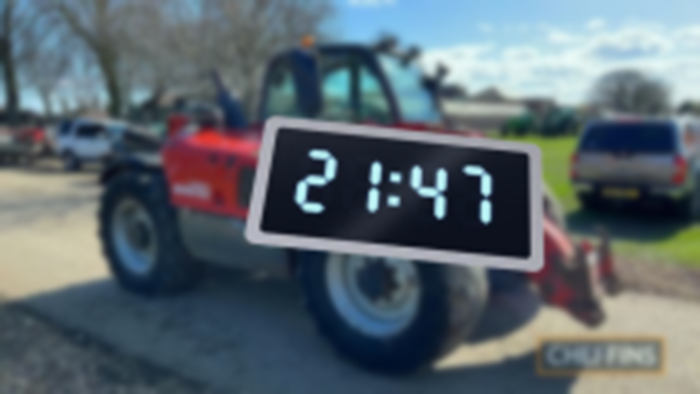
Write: 21,47
